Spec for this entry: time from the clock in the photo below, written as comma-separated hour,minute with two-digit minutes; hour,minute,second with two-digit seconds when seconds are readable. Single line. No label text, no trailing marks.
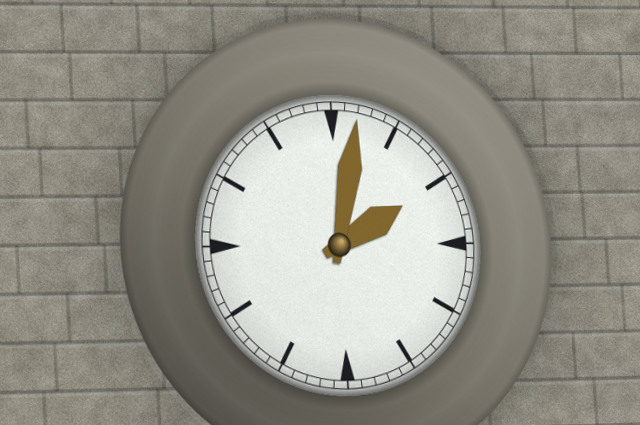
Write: 2,02
